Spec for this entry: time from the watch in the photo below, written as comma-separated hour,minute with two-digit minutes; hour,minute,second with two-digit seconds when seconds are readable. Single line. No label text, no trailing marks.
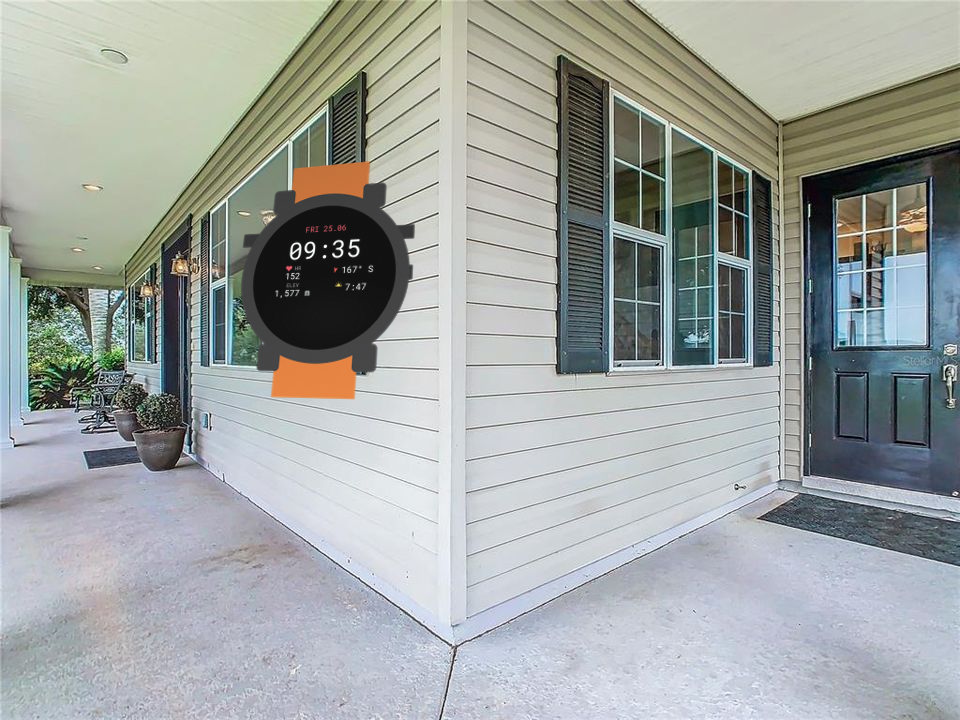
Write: 9,35
